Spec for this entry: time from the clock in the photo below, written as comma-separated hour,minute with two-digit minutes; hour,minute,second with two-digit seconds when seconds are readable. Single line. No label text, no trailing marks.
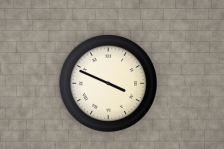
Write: 3,49
